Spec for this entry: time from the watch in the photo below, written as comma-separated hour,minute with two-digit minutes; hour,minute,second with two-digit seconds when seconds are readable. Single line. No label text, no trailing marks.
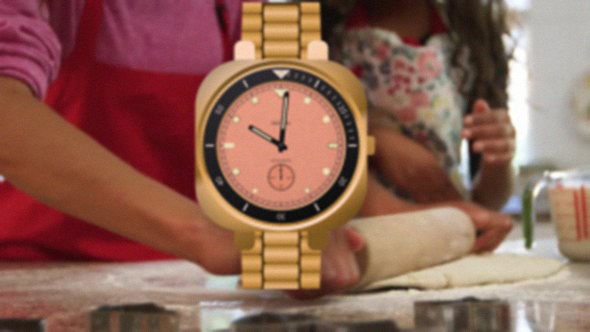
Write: 10,01
